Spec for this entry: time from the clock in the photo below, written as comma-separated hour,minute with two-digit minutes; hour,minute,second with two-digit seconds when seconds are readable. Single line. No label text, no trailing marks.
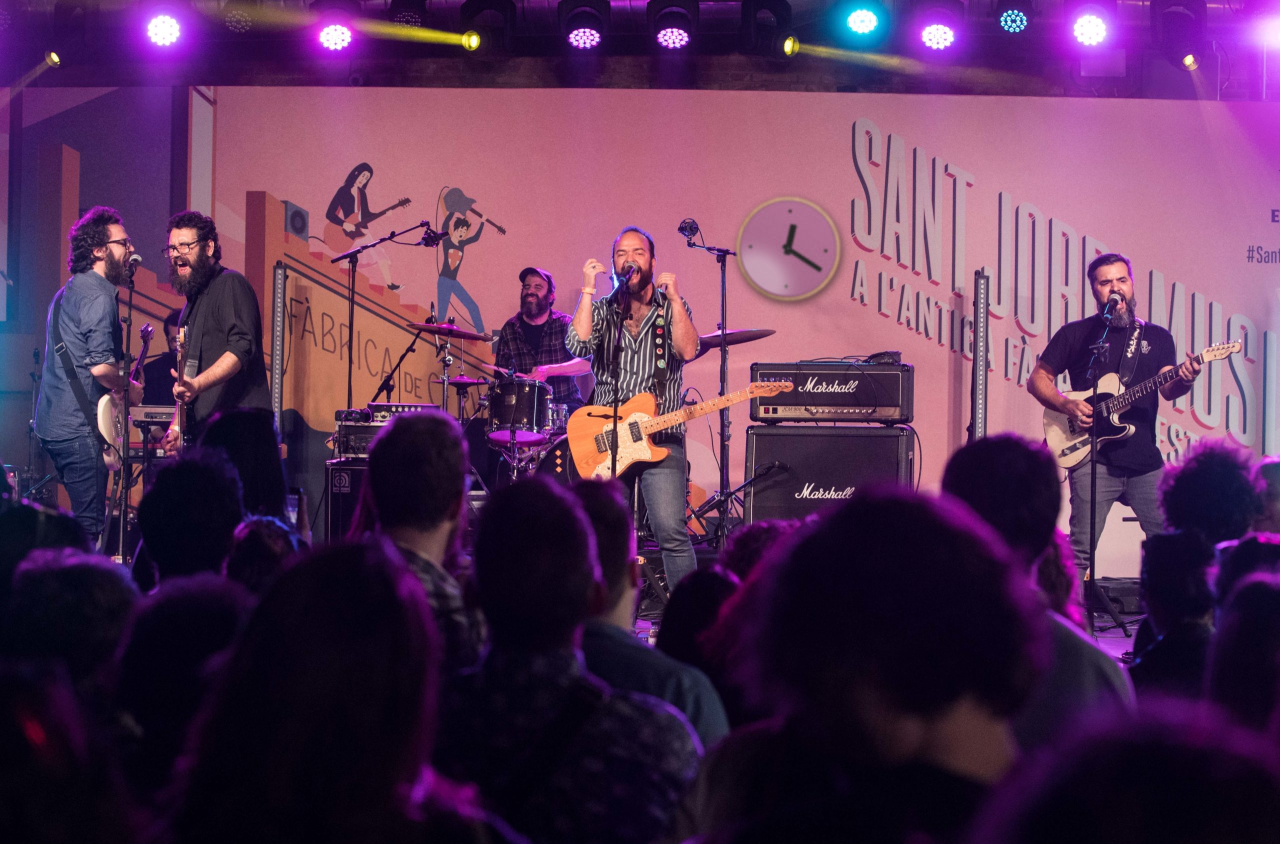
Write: 12,20
